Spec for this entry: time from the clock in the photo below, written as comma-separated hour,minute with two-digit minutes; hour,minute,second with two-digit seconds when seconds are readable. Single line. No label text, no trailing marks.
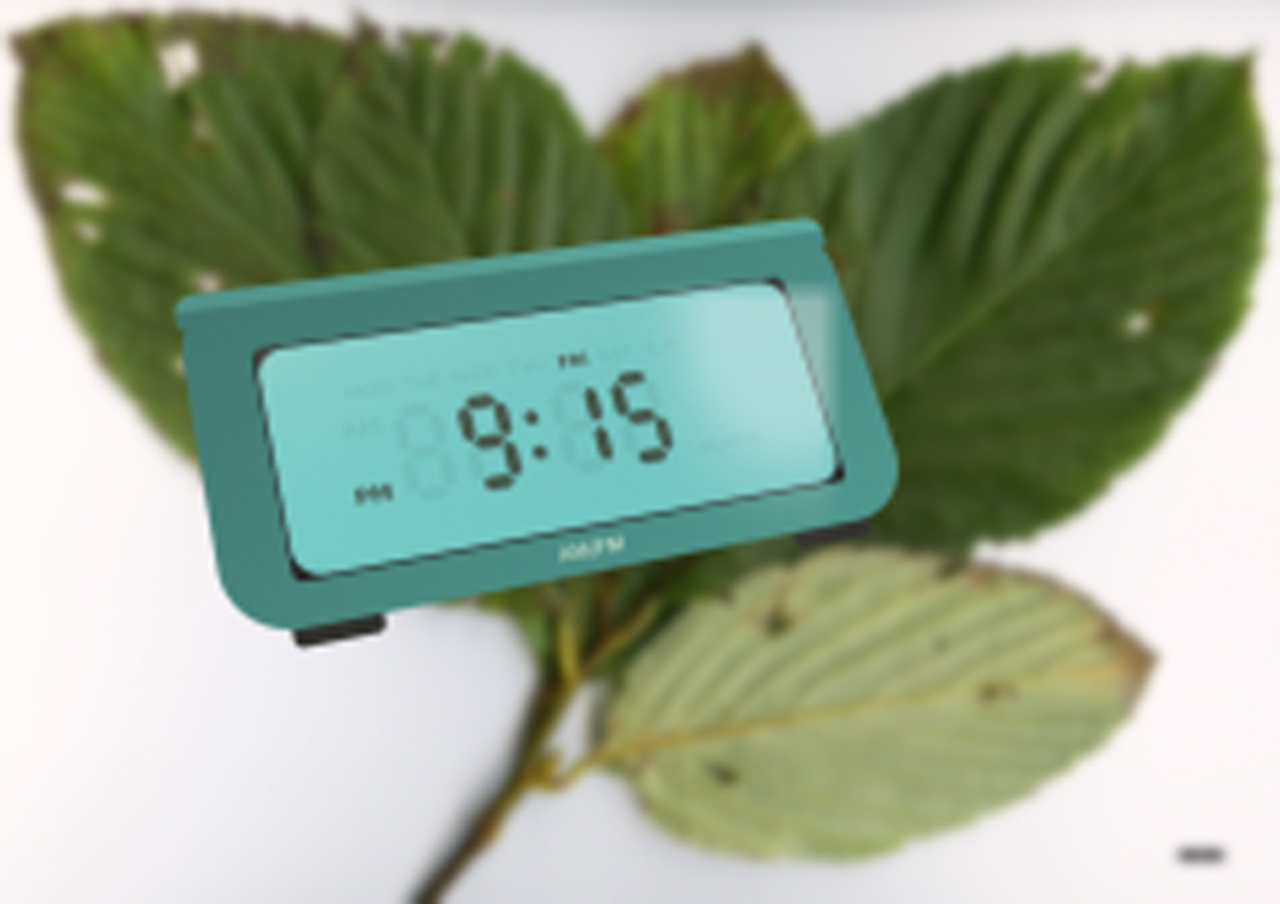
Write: 9,15
